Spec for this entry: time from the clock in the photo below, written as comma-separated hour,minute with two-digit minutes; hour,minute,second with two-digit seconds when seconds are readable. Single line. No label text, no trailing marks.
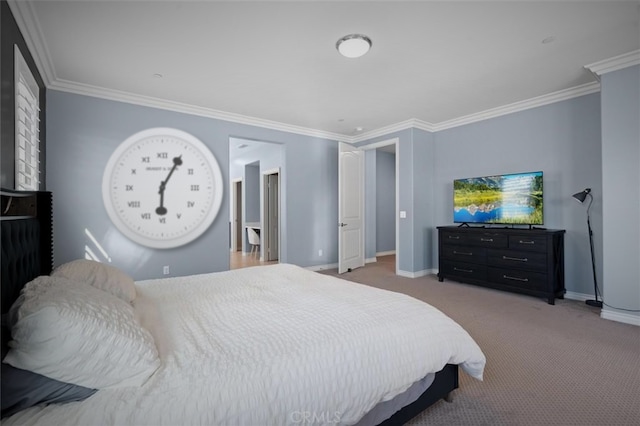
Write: 6,05
